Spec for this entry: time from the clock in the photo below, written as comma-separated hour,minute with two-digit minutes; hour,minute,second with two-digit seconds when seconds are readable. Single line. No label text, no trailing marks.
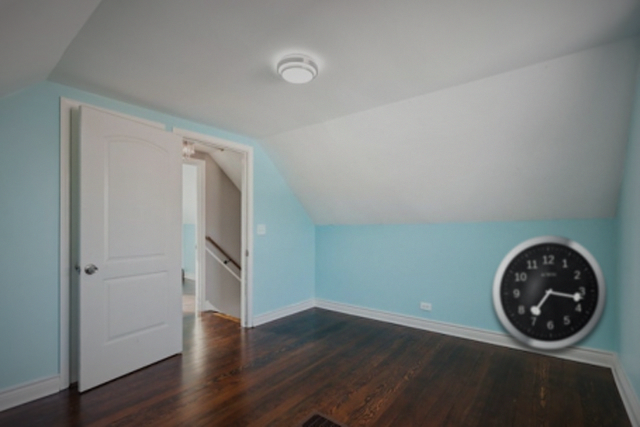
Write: 7,17
